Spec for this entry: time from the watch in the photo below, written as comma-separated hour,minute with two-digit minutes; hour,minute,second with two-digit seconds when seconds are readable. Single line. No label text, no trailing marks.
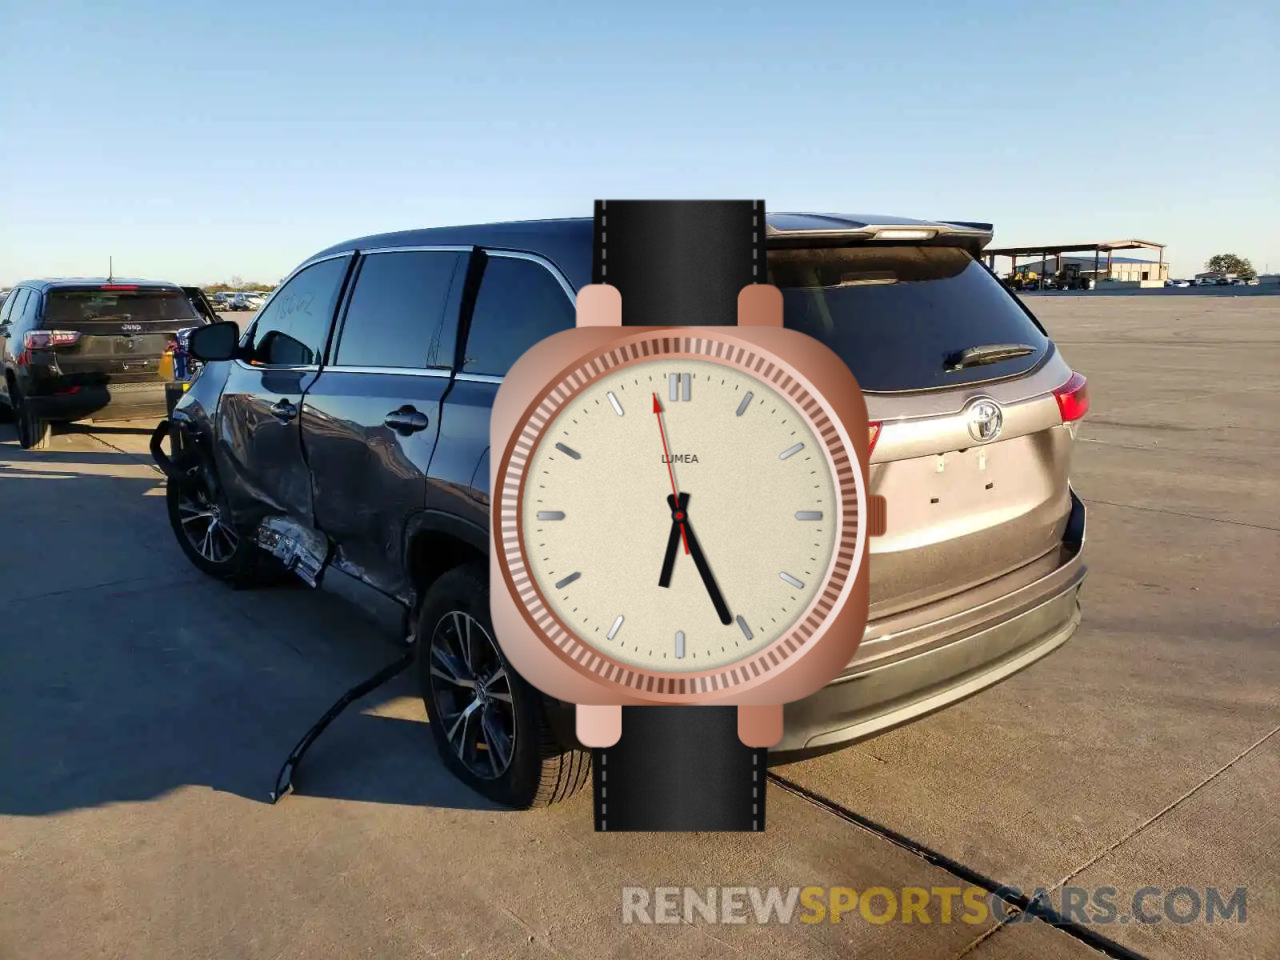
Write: 6,25,58
